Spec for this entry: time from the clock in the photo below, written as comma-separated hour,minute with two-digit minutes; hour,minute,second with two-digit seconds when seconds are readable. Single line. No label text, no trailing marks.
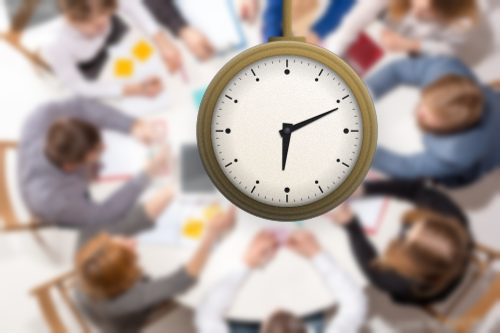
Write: 6,11
